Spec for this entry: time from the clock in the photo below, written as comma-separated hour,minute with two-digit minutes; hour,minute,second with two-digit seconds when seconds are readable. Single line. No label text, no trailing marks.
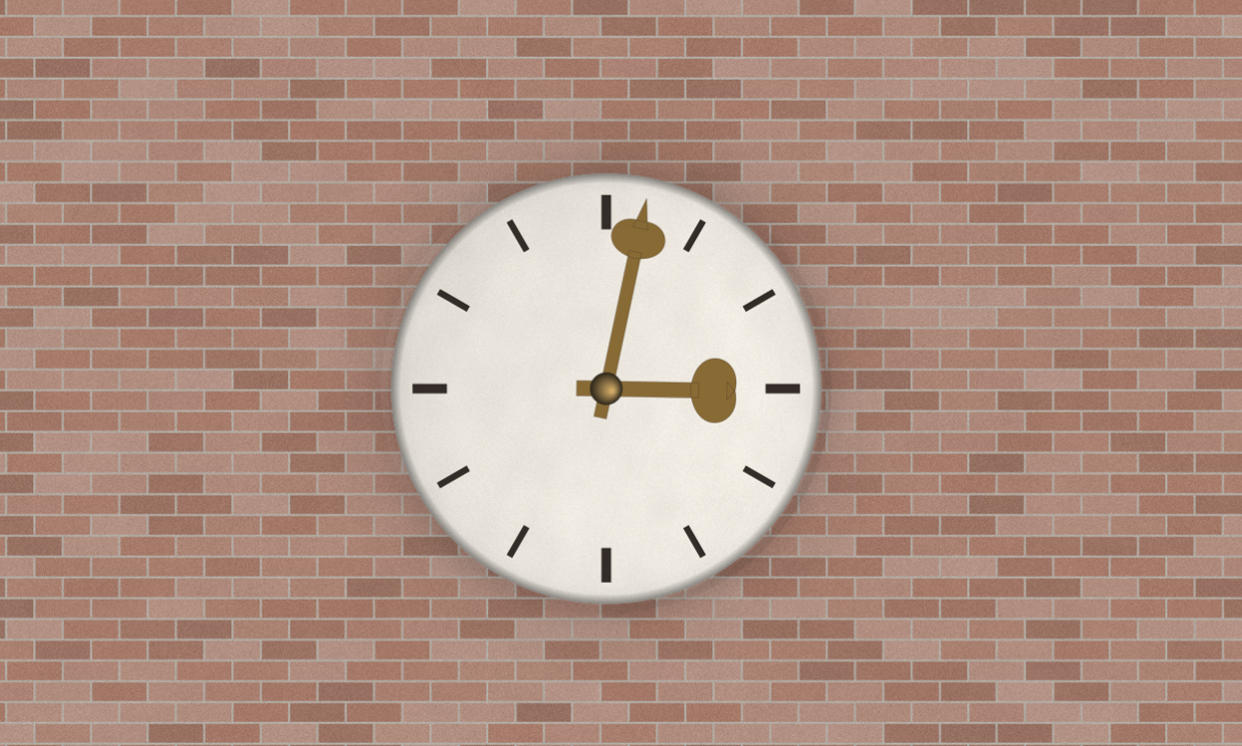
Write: 3,02
